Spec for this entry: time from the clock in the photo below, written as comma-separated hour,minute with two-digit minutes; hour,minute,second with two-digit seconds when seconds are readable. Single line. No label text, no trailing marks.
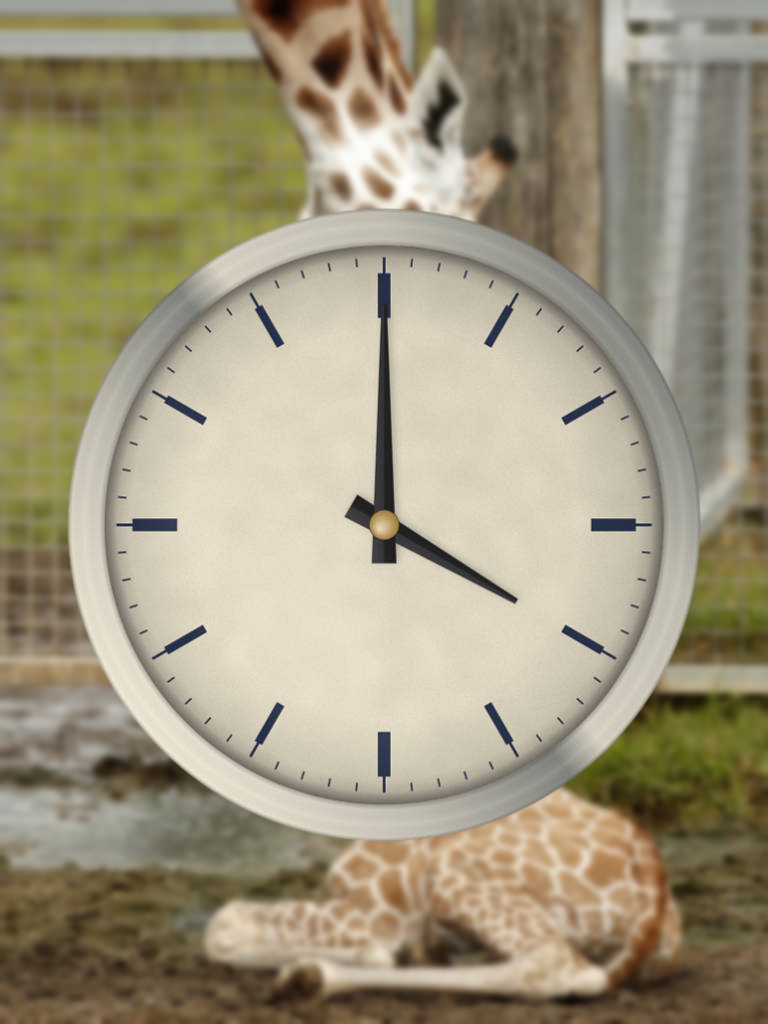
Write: 4,00
